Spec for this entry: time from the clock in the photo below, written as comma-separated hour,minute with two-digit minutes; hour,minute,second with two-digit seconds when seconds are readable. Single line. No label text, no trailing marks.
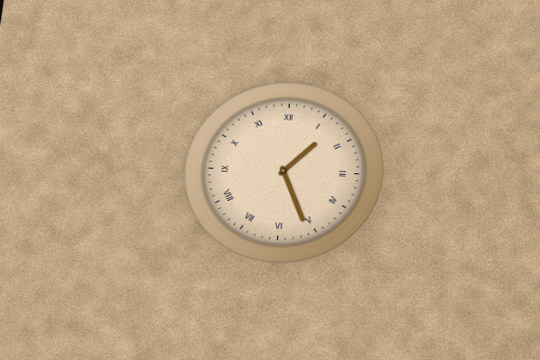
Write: 1,26
